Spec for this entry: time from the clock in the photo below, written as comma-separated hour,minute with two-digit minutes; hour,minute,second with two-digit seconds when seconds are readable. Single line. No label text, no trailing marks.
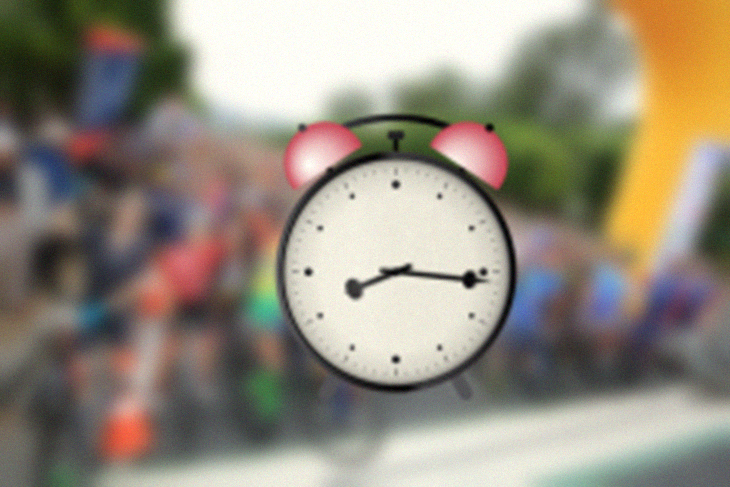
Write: 8,16
